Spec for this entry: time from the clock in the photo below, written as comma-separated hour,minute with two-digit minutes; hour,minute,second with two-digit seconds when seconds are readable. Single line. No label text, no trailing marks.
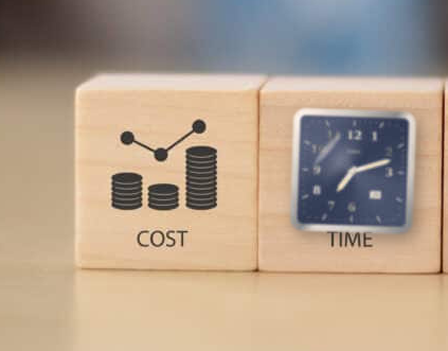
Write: 7,12
